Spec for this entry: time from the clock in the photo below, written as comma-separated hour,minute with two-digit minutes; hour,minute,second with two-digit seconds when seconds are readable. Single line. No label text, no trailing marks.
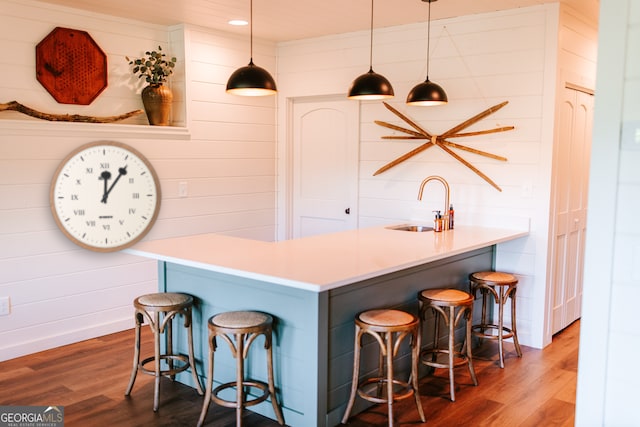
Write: 12,06
